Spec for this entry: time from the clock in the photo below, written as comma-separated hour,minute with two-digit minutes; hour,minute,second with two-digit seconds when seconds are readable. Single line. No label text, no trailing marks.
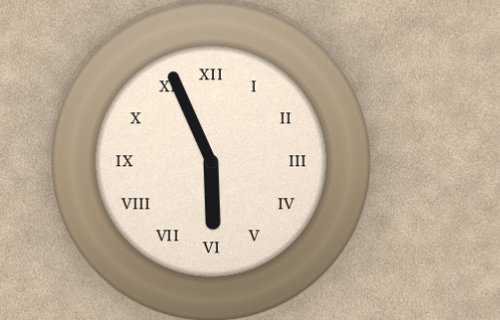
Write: 5,56
